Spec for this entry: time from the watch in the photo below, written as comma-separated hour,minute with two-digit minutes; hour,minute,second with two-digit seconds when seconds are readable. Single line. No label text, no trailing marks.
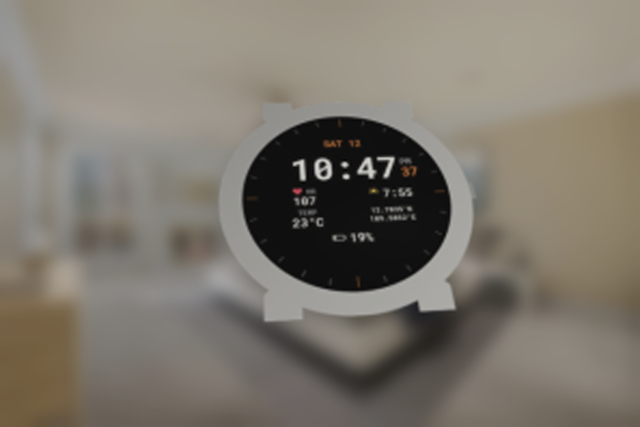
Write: 10,47
